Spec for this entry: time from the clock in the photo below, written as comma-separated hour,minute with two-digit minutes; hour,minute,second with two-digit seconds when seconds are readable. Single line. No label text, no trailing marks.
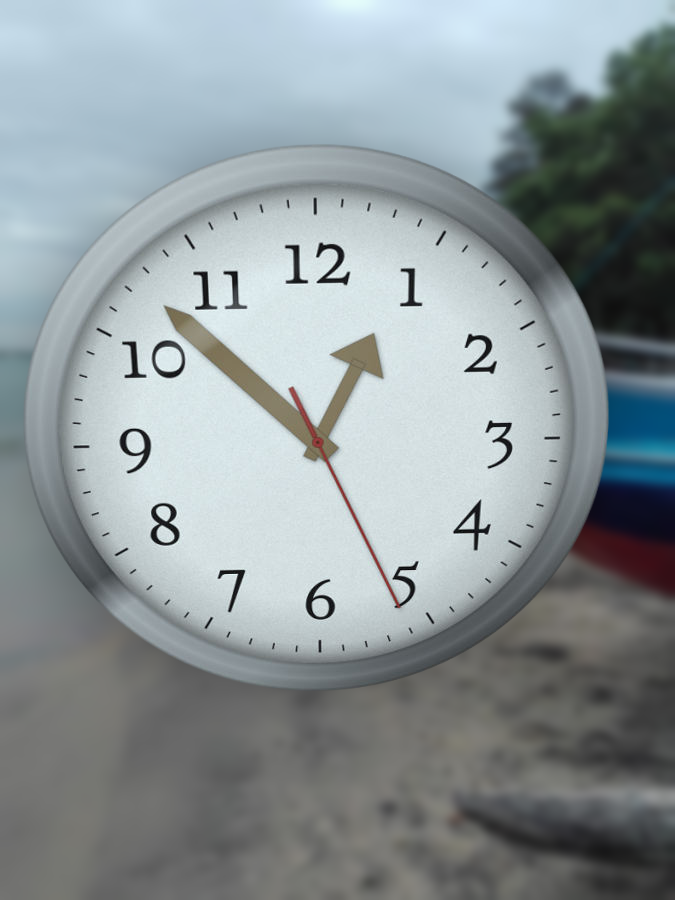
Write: 12,52,26
